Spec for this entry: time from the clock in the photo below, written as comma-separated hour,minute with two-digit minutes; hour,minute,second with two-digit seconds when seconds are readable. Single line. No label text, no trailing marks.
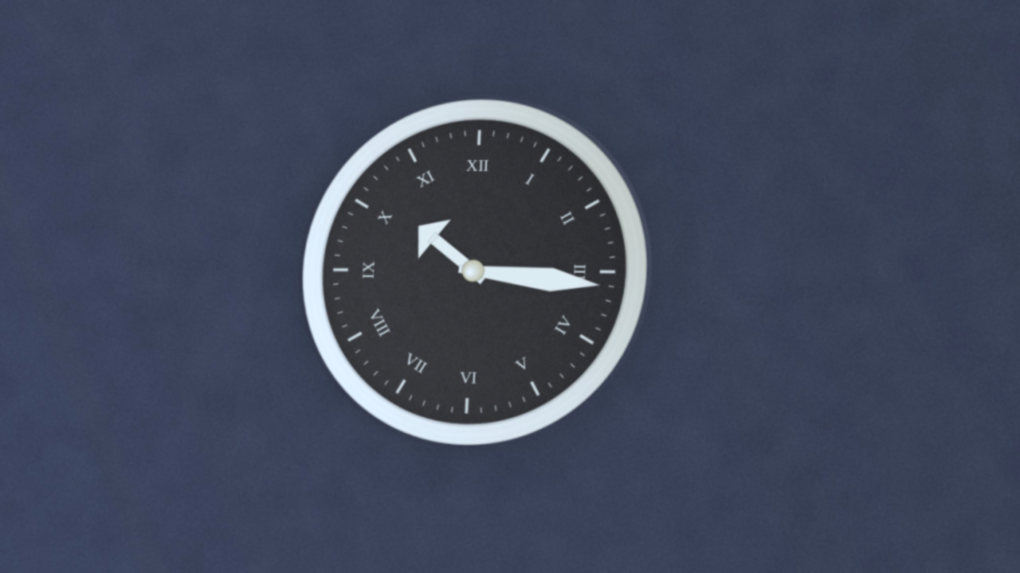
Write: 10,16
